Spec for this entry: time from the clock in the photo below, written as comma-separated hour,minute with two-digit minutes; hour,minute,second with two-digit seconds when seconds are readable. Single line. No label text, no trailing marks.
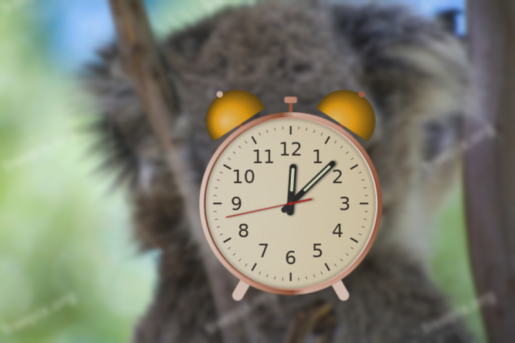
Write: 12,07,43
